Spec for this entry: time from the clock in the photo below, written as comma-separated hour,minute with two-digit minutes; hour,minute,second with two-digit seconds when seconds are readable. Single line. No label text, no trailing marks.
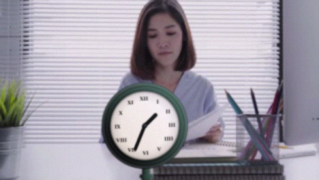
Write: 1,34
